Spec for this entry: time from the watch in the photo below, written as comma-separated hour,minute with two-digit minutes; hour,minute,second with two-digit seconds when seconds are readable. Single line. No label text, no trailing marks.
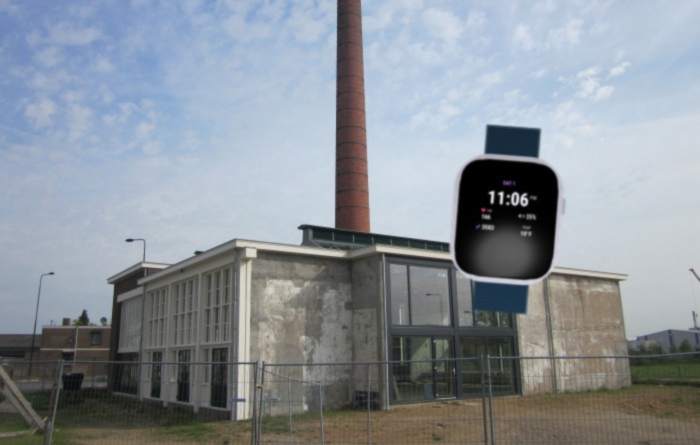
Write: 11,06
